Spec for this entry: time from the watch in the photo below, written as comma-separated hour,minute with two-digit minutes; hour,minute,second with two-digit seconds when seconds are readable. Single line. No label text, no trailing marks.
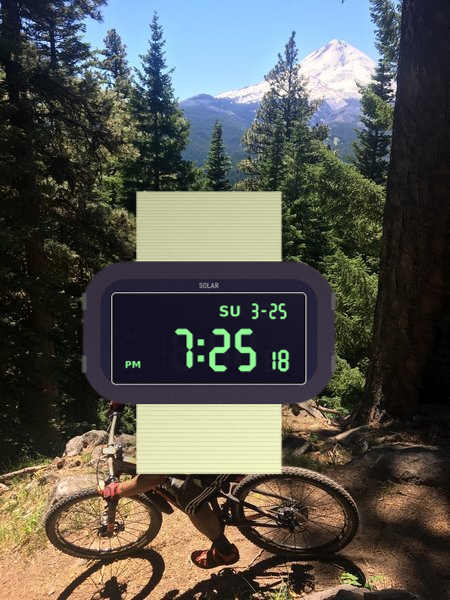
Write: 7,25,18
